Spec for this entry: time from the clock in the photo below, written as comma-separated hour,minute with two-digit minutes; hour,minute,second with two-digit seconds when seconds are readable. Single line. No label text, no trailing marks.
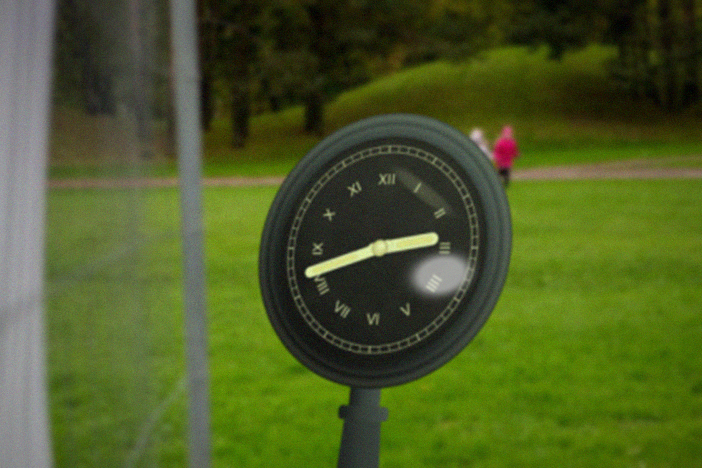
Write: 2,42
